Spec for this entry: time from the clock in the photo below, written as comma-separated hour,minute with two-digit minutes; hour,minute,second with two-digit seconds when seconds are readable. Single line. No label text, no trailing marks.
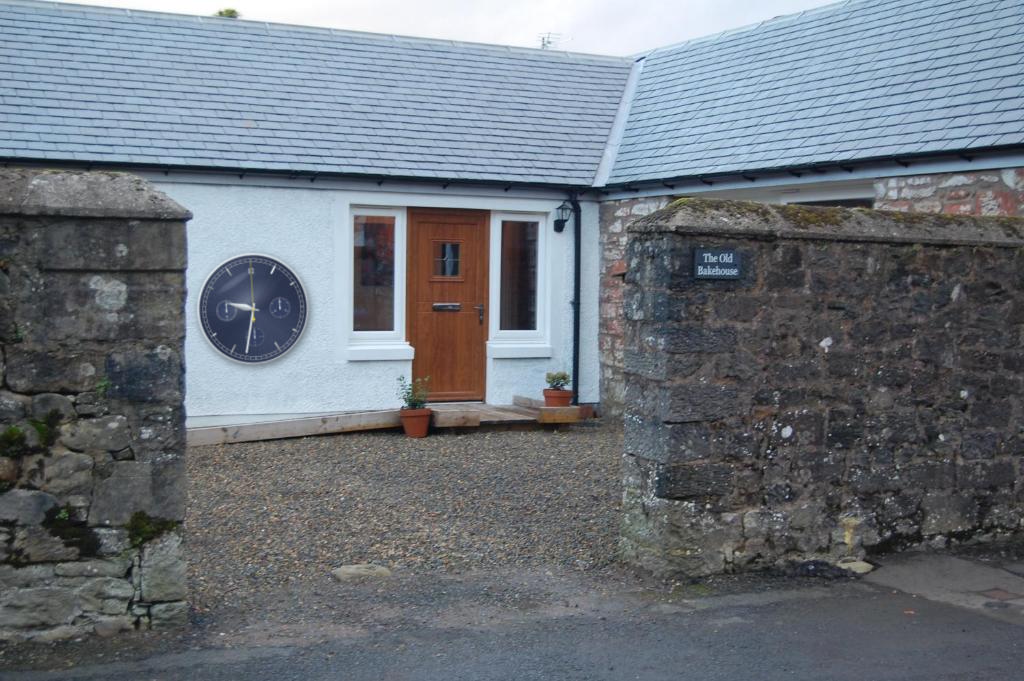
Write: 9,32
